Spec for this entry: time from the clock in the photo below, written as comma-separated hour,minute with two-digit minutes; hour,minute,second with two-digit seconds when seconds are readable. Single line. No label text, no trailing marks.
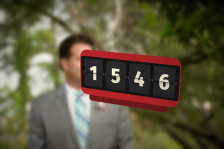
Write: 15,46
